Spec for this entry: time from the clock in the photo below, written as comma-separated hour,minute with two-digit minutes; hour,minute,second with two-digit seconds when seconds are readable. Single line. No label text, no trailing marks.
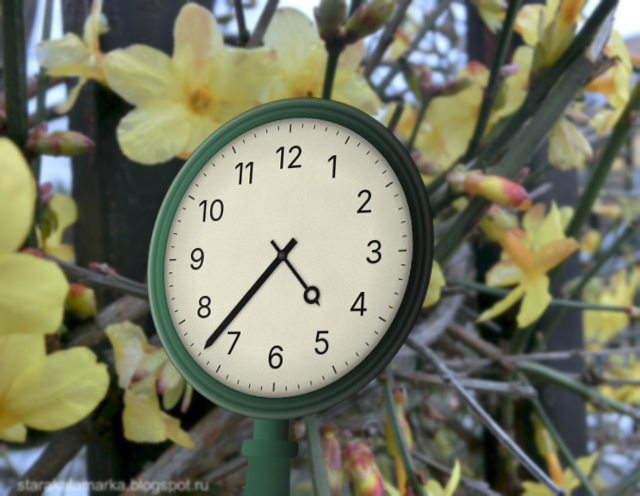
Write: 4,37
